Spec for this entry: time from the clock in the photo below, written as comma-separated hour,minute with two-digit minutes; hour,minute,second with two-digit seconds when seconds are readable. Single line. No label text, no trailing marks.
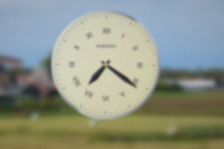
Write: 7,21
